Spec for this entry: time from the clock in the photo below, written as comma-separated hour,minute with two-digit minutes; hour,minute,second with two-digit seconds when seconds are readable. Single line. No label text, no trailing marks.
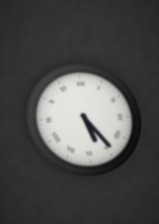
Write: 5,24
